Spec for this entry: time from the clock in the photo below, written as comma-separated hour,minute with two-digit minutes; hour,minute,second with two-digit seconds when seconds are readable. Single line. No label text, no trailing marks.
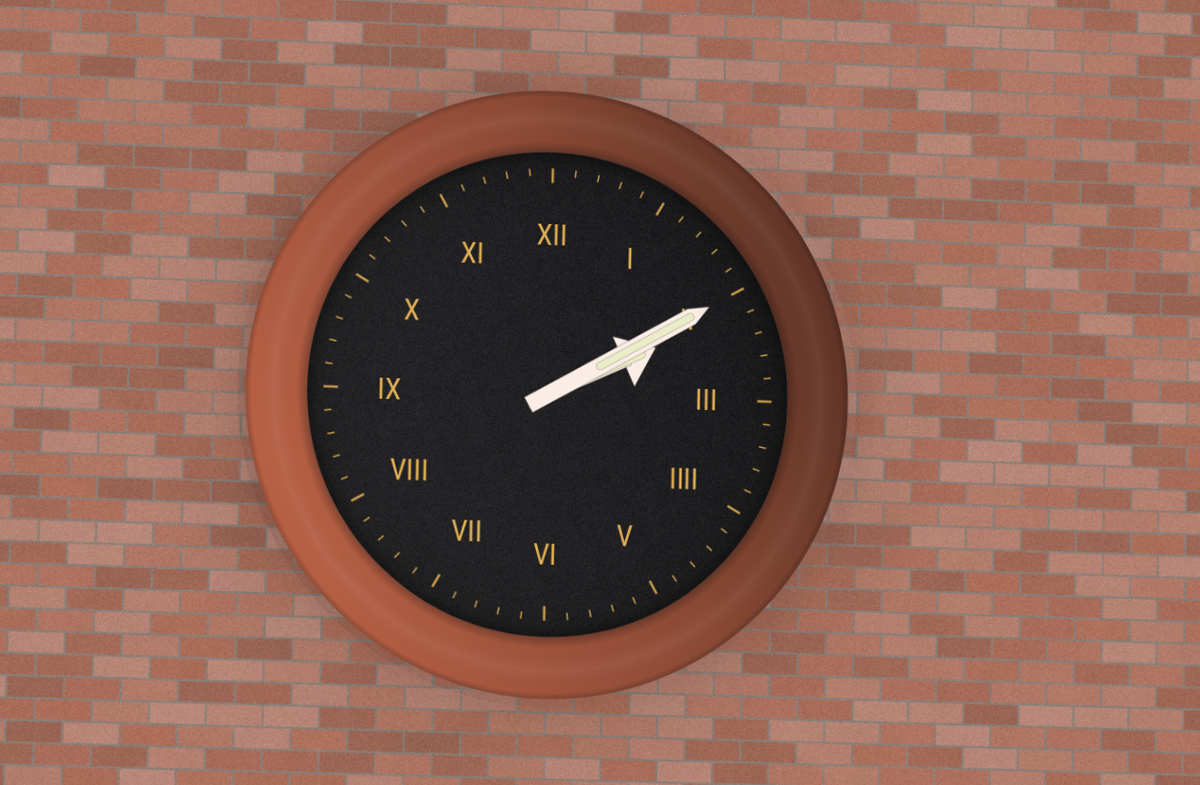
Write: 2,10
